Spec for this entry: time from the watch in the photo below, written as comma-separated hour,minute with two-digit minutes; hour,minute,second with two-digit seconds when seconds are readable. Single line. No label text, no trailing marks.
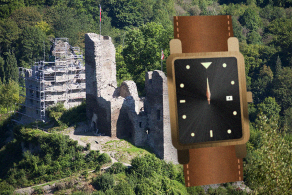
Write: 12,00
